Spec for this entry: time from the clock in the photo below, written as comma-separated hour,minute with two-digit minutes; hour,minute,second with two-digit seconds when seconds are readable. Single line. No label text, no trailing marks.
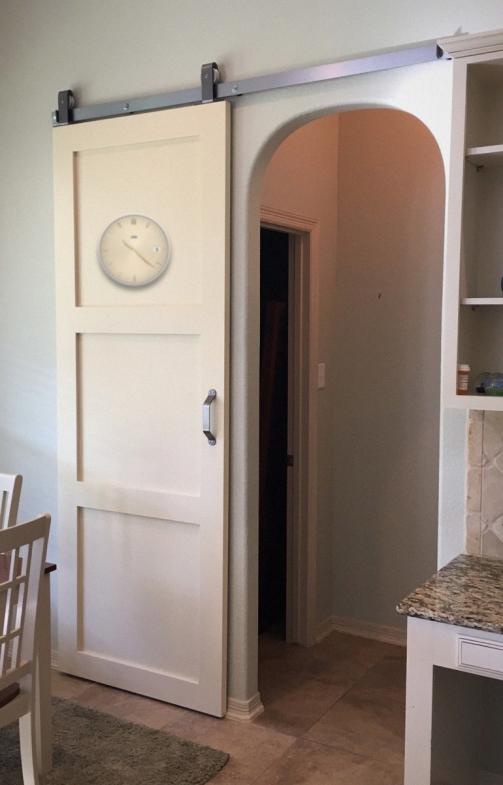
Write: 10,22
